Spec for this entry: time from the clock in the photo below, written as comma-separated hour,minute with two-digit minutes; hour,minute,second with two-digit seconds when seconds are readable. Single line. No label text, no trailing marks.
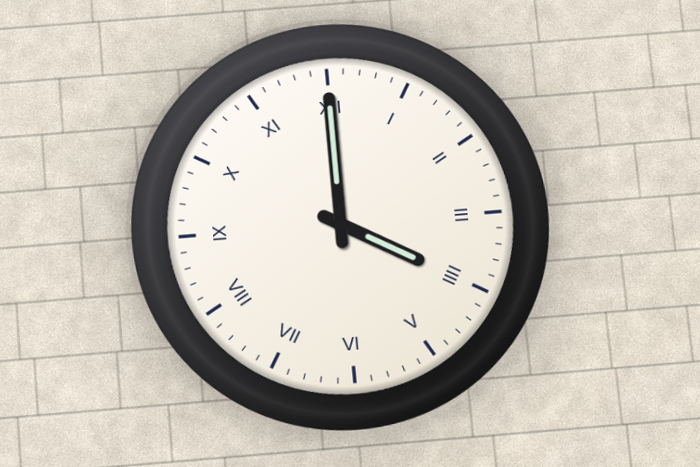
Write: 4,00
